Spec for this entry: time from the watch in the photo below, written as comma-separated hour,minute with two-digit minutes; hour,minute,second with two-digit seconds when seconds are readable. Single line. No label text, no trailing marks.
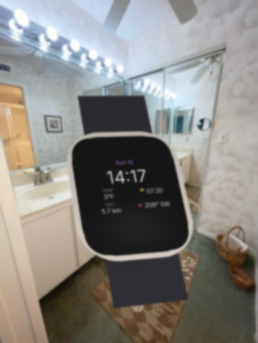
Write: 14,17
